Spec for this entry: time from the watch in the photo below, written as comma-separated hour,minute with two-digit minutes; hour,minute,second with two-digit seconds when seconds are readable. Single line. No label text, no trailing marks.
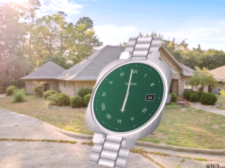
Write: 5,59
